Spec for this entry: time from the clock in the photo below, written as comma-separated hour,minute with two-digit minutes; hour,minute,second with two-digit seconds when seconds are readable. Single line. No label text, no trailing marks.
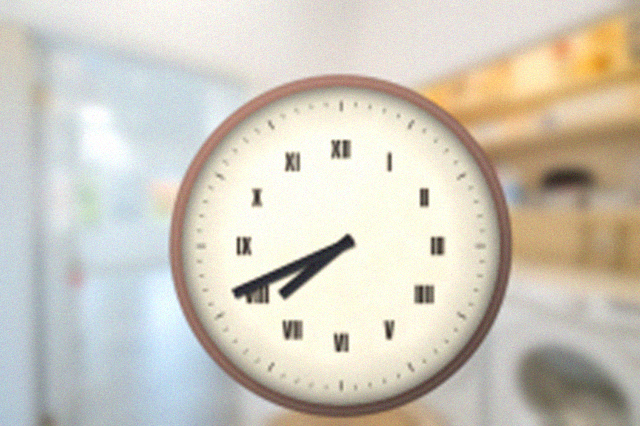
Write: 7,41
